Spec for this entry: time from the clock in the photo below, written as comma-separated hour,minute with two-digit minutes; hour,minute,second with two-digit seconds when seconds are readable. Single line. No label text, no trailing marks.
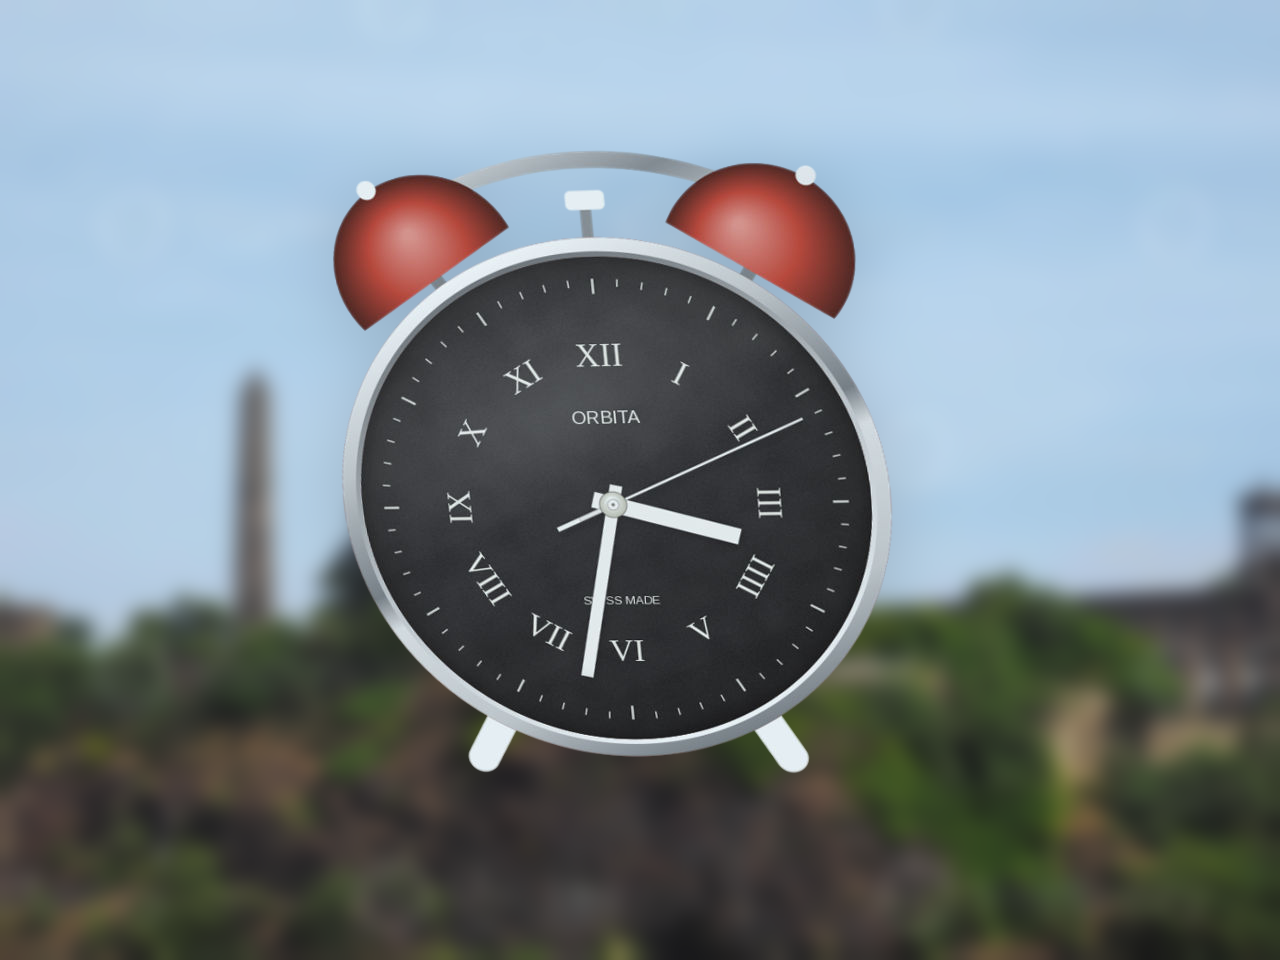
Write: 3,32,11
